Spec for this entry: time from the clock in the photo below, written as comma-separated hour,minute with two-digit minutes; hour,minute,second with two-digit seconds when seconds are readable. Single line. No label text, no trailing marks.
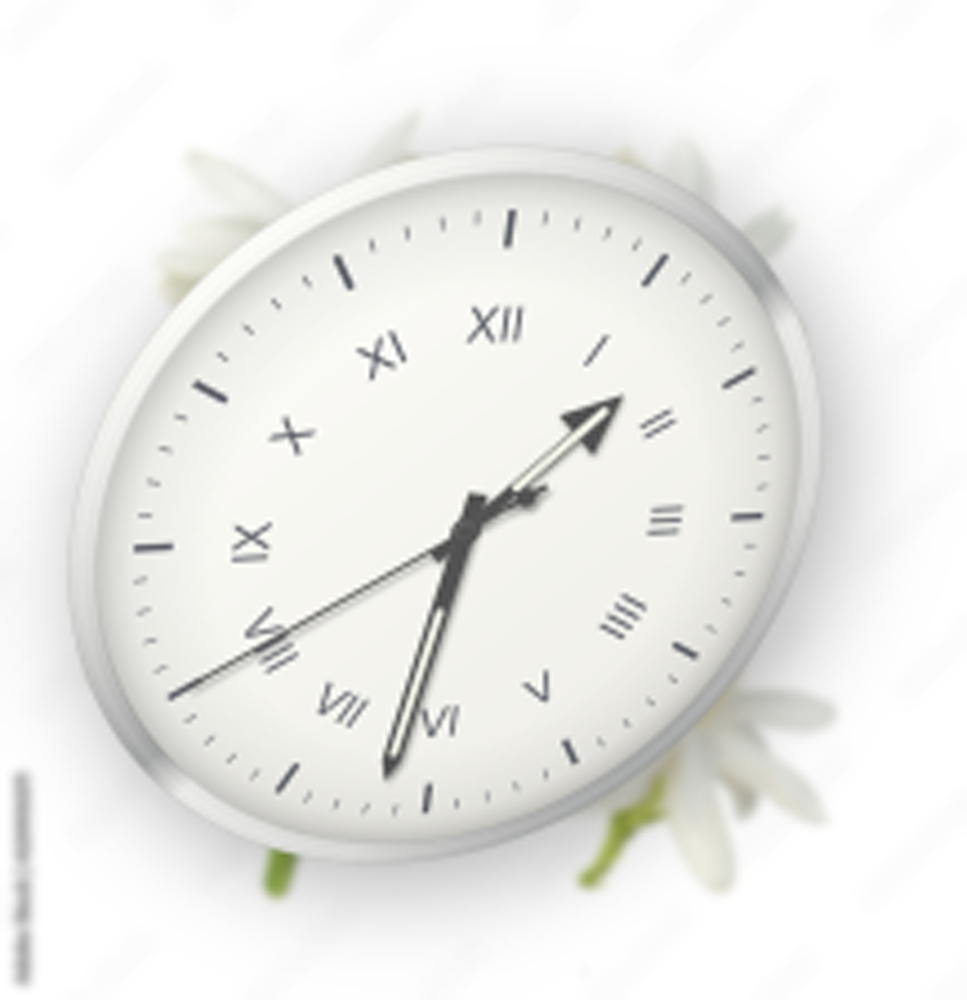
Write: 1,31,40
